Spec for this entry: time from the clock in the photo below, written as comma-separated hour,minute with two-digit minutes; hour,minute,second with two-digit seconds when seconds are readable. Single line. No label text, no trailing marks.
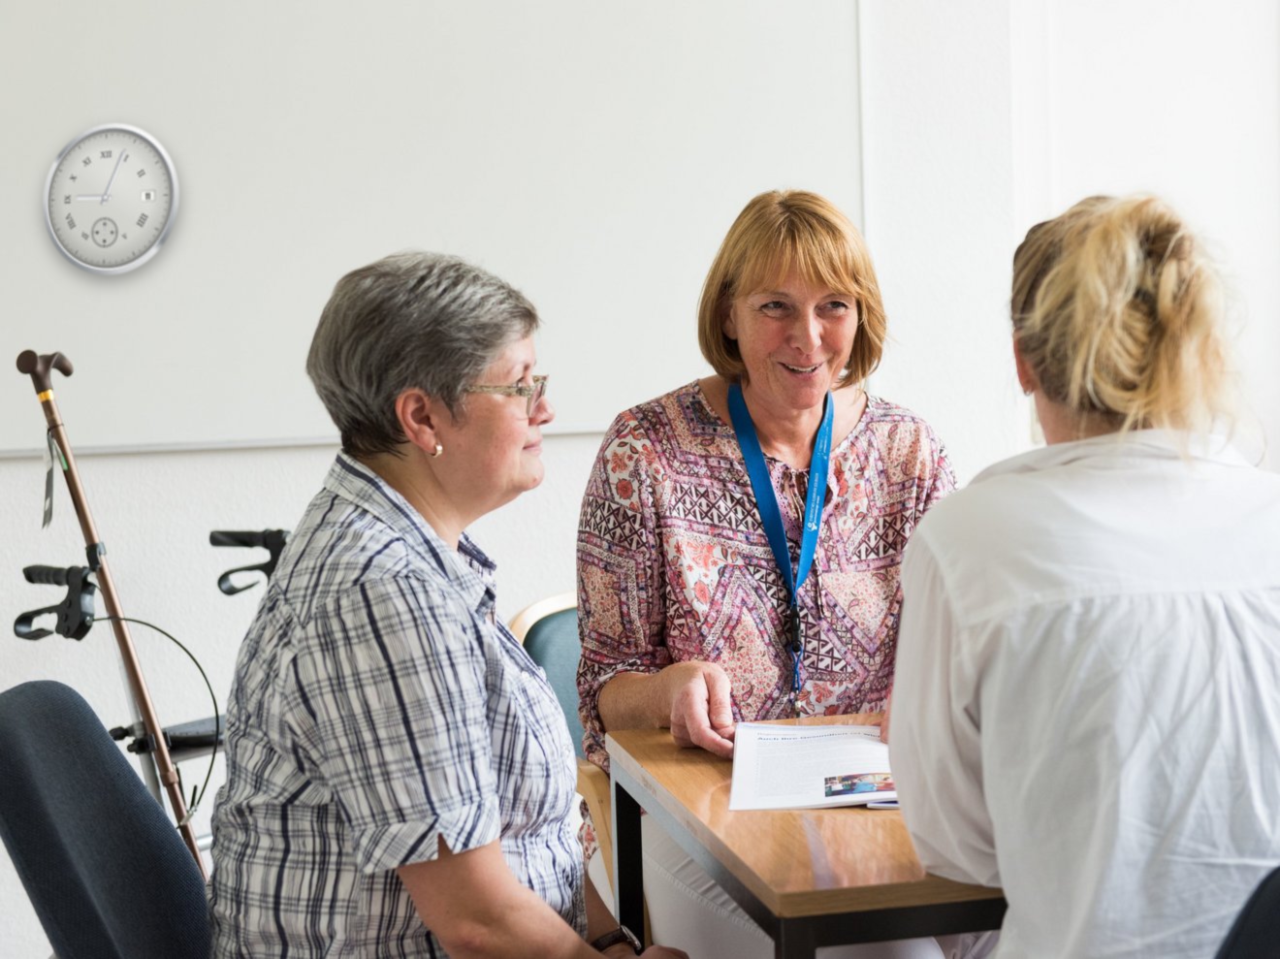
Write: 9,04
